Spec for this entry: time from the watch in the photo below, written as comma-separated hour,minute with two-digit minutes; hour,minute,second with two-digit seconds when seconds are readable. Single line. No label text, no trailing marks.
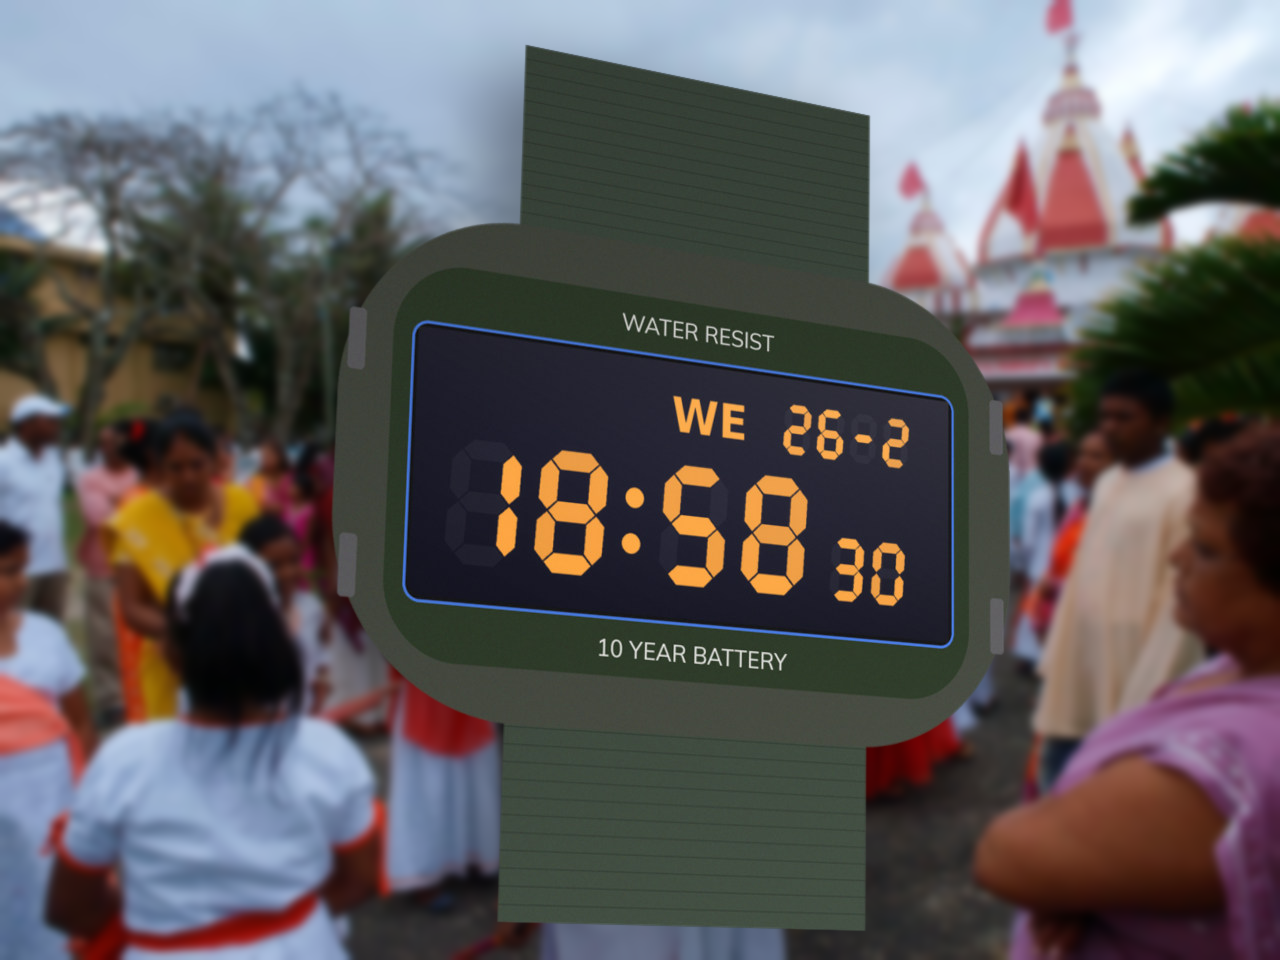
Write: 18,58,30
